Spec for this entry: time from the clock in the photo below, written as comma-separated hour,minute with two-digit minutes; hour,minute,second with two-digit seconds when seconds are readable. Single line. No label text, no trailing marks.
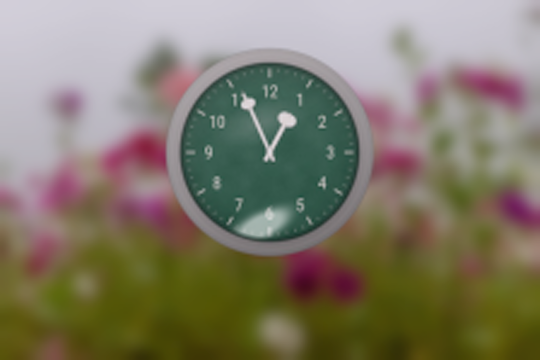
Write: 12,56
